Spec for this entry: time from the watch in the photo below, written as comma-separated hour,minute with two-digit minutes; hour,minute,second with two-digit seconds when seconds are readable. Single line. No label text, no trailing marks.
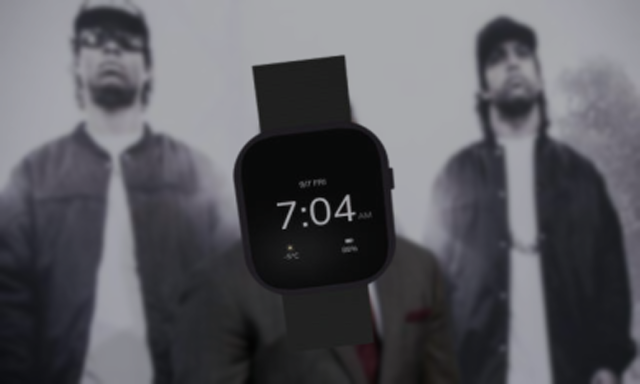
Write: 7,04
